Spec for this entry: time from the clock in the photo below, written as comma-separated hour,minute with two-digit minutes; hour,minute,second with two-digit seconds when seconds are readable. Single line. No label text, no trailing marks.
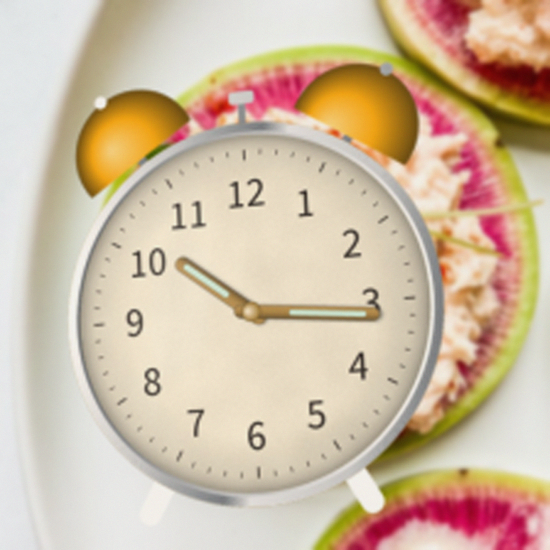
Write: 10,16
